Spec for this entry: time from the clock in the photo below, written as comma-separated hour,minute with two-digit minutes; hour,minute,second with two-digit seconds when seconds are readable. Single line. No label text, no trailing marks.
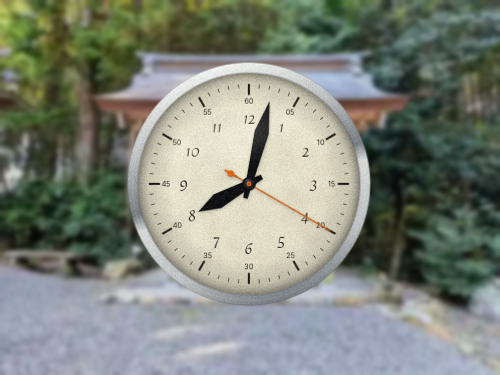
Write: 8,02,20
